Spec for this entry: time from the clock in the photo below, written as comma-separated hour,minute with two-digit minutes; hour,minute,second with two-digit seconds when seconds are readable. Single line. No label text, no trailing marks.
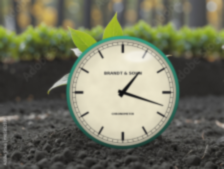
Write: 1,18
